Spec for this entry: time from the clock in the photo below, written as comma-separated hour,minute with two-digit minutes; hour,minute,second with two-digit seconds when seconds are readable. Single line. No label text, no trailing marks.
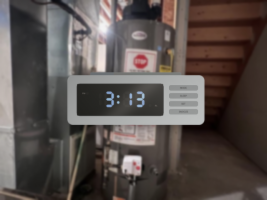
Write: 3,13
